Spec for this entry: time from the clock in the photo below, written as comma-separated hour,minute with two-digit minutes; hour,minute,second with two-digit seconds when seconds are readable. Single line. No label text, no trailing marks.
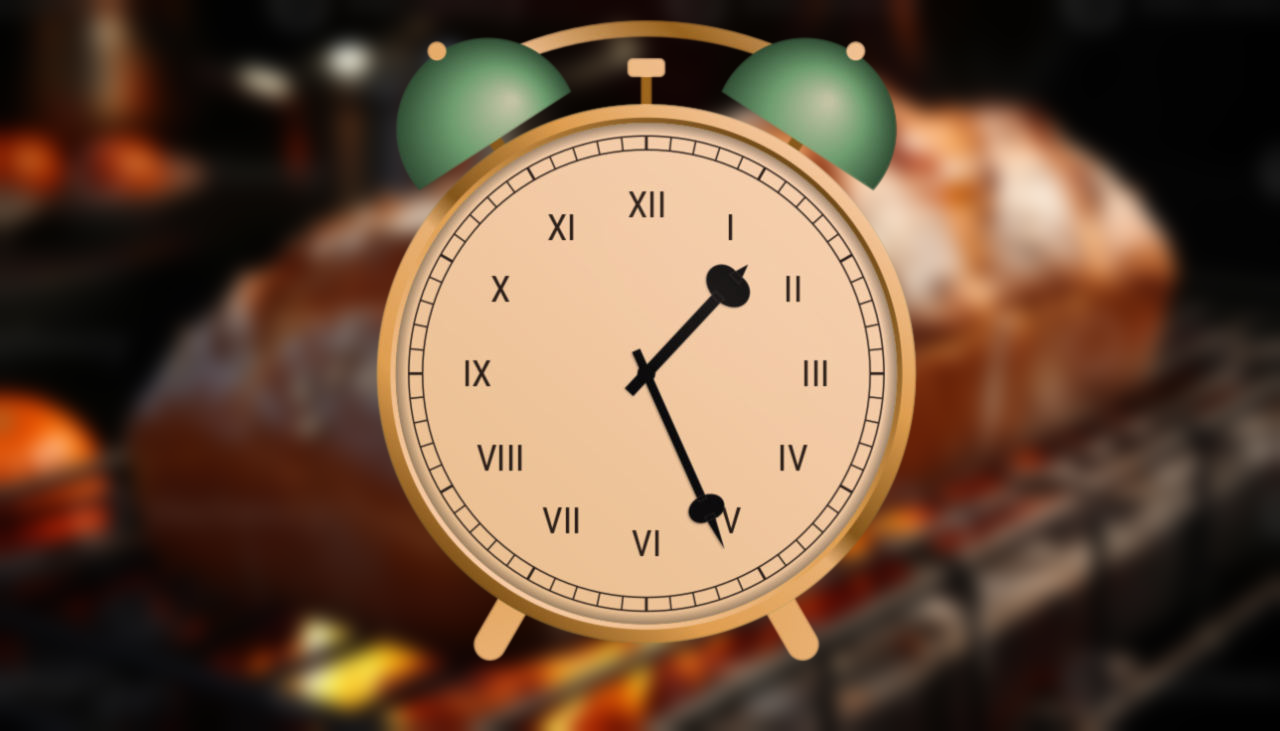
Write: 1,26
